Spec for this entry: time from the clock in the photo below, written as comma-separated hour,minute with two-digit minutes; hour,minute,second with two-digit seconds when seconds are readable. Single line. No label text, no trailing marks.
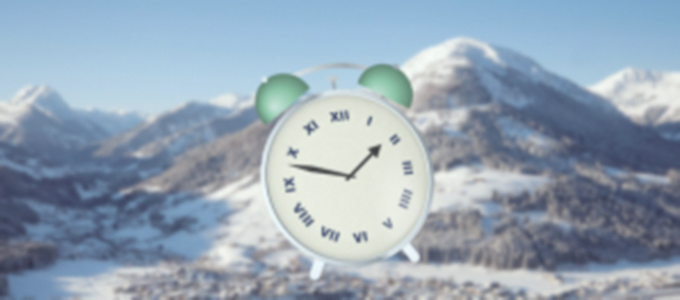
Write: 1,48
